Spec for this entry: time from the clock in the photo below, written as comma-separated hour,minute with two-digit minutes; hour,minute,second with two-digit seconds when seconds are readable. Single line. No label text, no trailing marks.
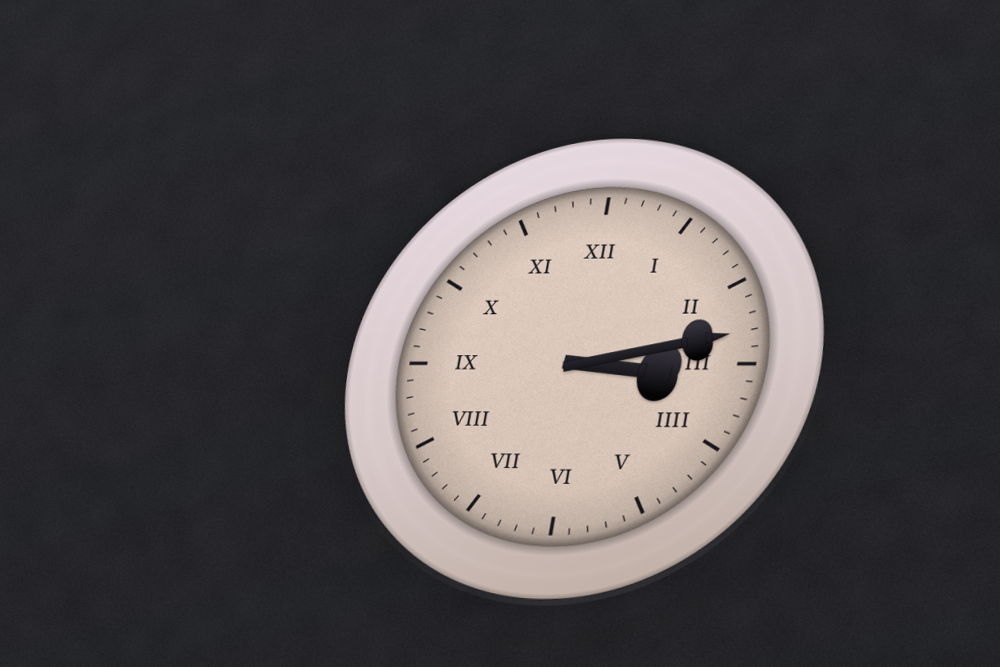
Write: 3,13
